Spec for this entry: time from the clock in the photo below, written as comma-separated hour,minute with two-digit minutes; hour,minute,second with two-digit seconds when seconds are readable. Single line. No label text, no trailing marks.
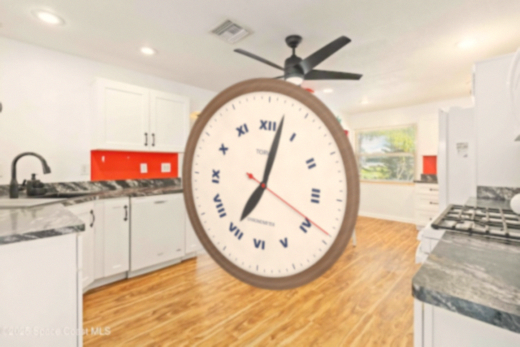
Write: 7,02,19
